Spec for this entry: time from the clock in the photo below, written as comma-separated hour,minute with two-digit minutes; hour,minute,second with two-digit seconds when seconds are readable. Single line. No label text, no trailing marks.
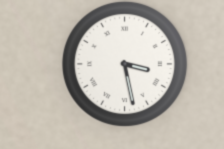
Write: 3,28
